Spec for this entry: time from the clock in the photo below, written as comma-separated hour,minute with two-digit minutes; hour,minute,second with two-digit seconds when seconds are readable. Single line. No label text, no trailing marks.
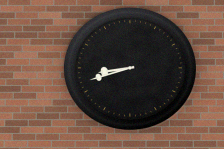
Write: 8,42
